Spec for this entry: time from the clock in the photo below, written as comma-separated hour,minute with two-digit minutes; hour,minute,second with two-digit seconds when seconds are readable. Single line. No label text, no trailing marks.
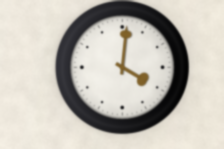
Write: 4,01
